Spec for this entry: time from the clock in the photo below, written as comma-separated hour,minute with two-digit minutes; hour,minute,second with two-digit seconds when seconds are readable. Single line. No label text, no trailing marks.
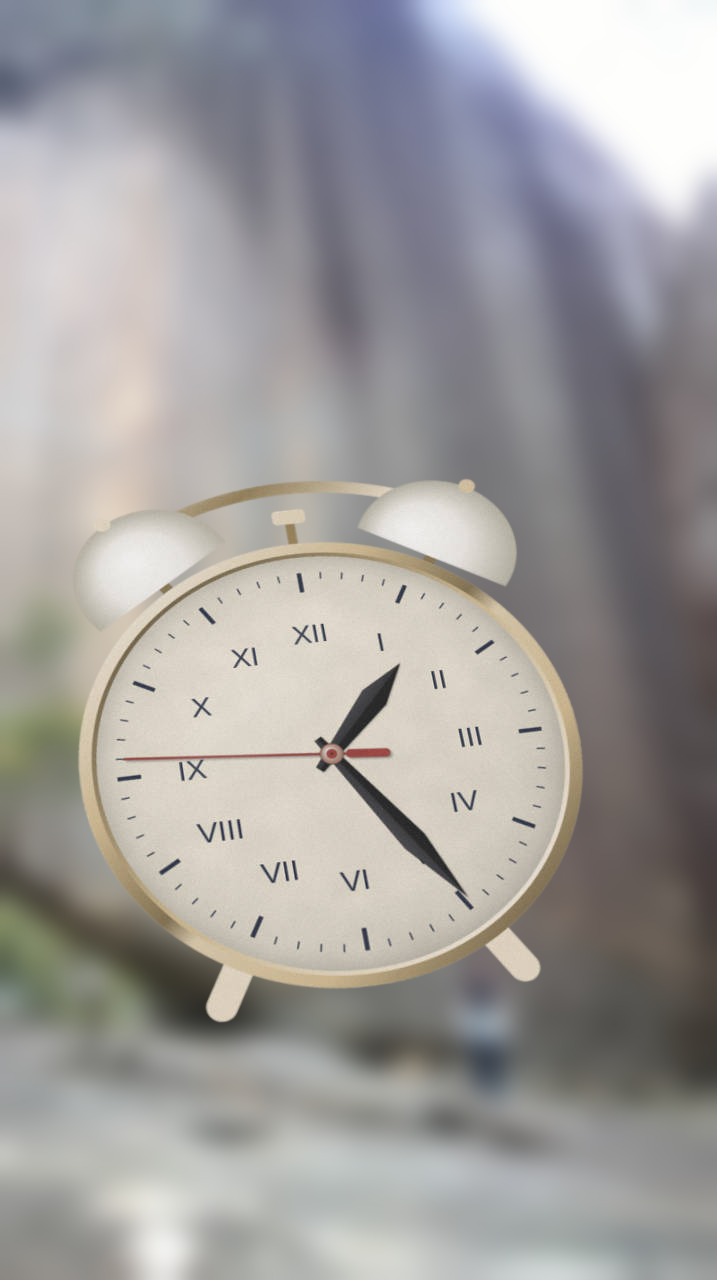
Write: 1,24,46
